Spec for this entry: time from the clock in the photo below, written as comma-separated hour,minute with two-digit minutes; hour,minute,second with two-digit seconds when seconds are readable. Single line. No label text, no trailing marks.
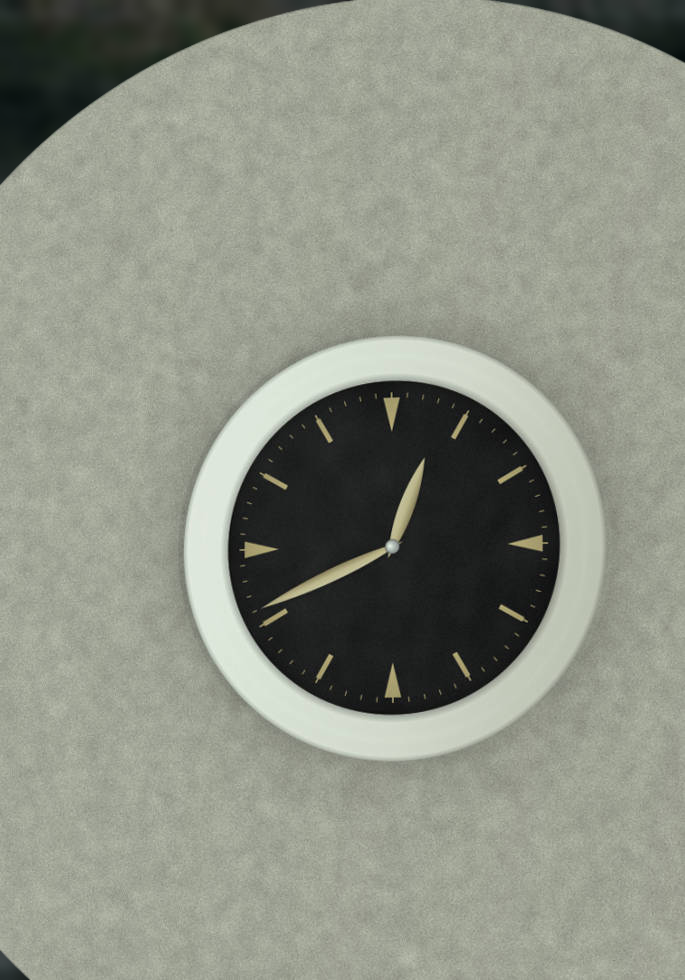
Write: 12,41
